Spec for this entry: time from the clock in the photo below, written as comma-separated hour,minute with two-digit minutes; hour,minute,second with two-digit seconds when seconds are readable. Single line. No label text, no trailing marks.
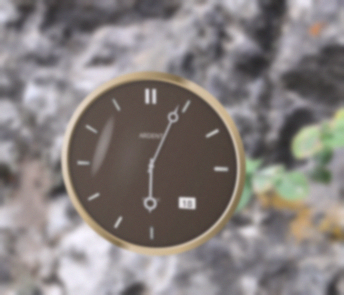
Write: 6,04
